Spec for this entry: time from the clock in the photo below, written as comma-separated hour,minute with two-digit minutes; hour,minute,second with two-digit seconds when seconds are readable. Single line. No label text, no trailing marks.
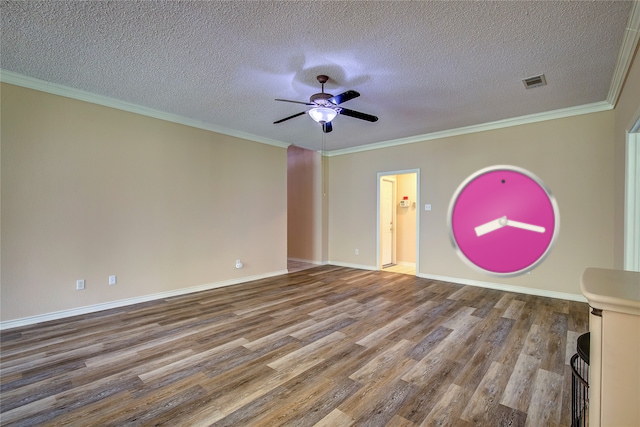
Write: 8,17
